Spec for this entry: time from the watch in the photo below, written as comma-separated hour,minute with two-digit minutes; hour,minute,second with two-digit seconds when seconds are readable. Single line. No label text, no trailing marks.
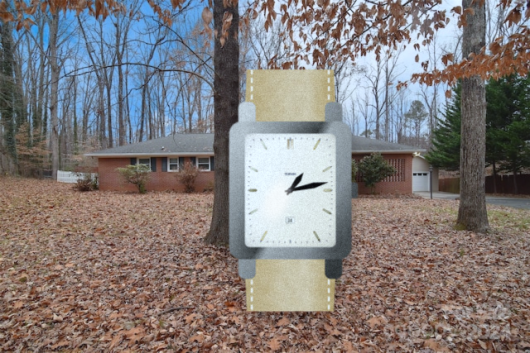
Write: 1,13
